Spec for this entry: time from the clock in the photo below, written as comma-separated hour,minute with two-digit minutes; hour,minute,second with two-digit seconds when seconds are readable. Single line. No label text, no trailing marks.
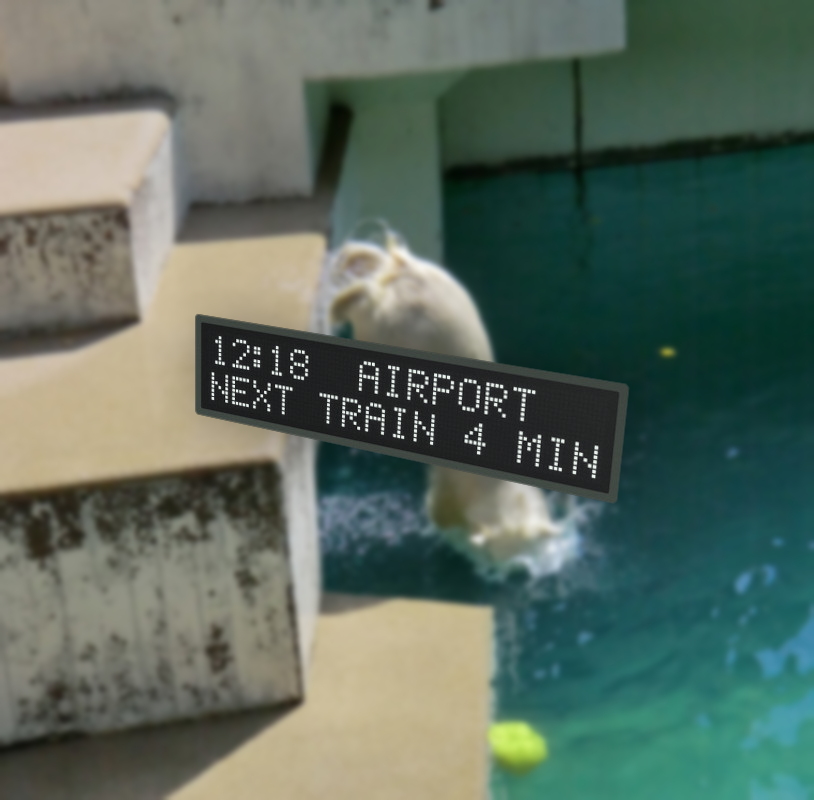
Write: 12,18
